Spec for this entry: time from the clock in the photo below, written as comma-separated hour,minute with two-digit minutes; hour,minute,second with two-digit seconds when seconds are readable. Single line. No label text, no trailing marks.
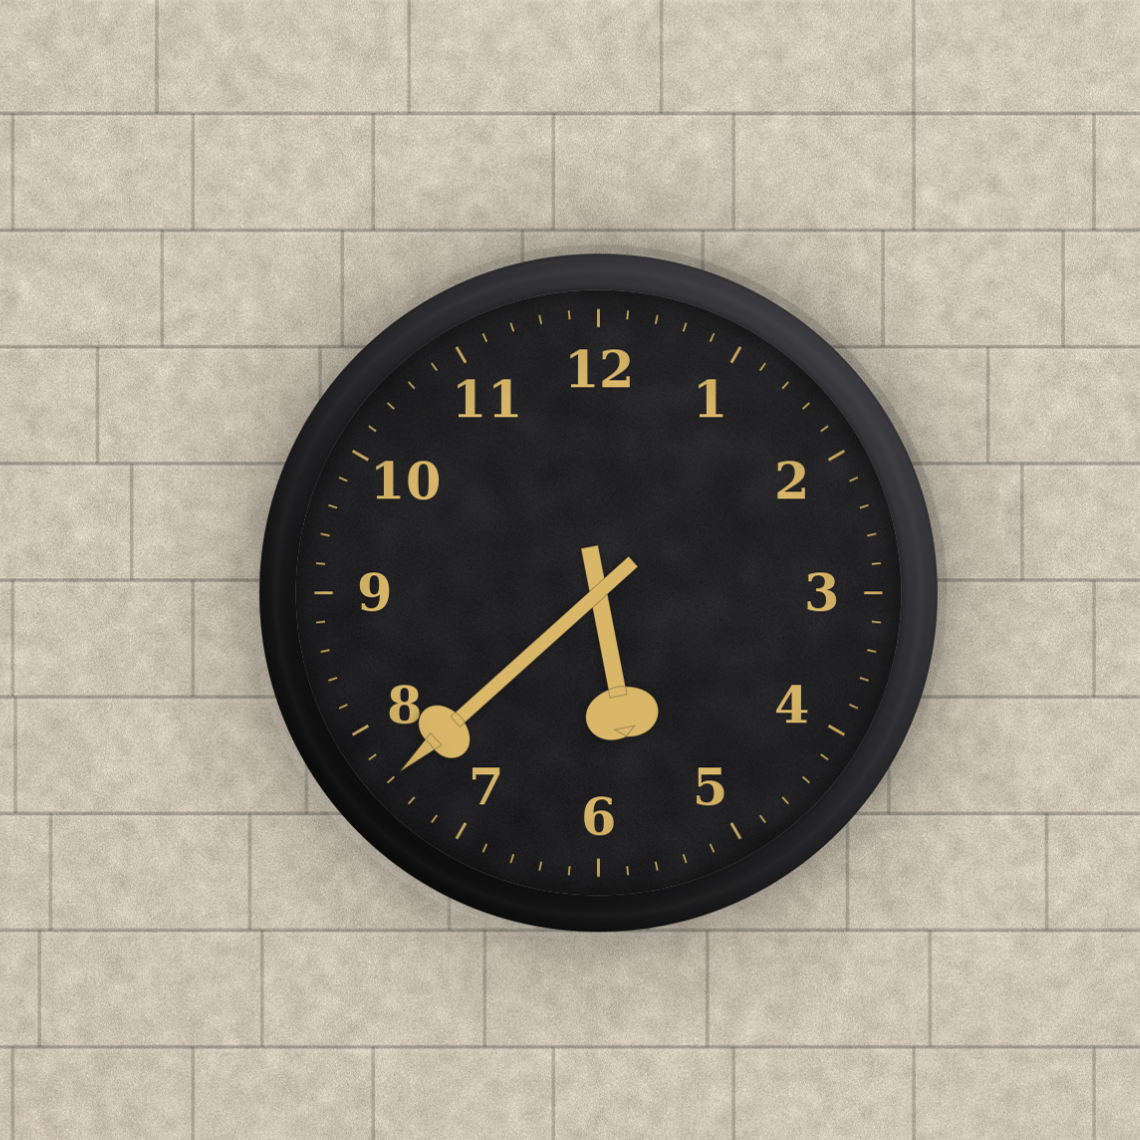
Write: 5,38
